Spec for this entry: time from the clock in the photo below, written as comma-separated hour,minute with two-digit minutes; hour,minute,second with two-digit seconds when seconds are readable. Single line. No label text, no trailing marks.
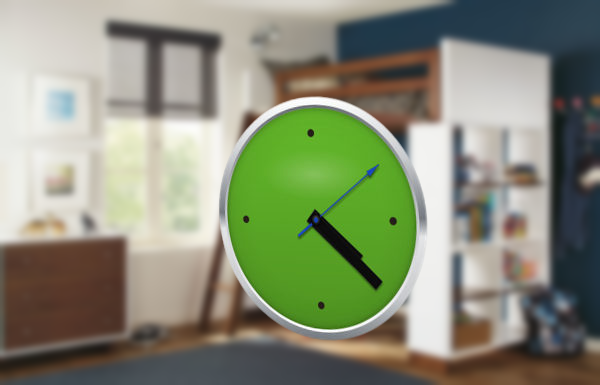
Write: 4,22,09
